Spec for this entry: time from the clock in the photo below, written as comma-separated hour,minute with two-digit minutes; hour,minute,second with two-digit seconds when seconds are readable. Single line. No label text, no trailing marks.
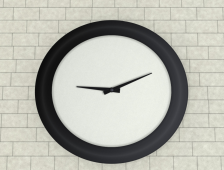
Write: 9,11
